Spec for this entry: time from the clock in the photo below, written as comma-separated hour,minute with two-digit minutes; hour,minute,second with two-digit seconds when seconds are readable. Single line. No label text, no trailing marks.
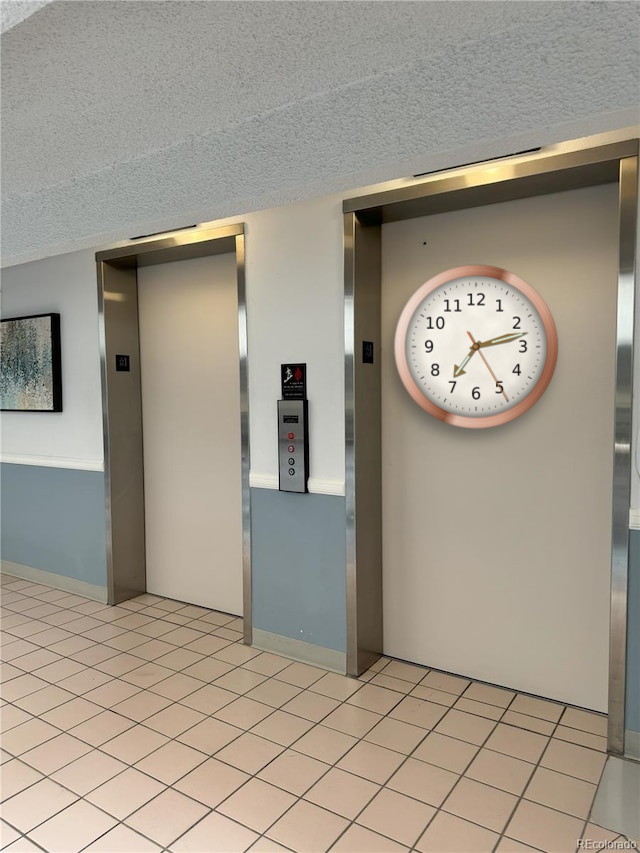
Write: 7,12,25
